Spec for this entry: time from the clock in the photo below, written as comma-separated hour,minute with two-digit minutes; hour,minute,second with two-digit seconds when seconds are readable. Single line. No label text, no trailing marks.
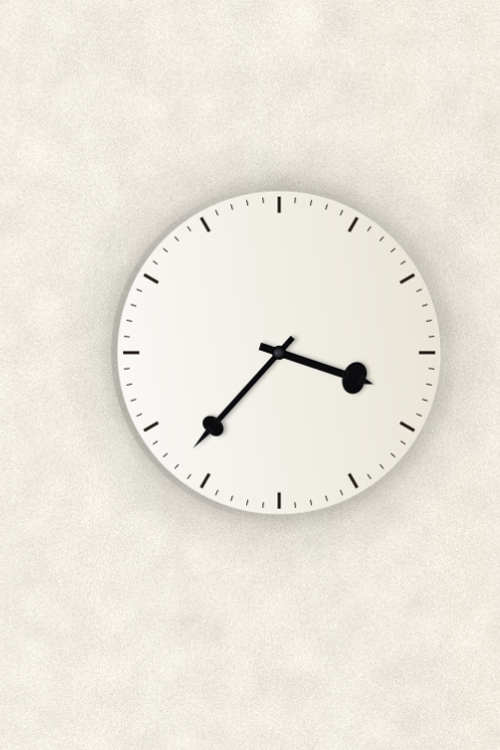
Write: 3,37
